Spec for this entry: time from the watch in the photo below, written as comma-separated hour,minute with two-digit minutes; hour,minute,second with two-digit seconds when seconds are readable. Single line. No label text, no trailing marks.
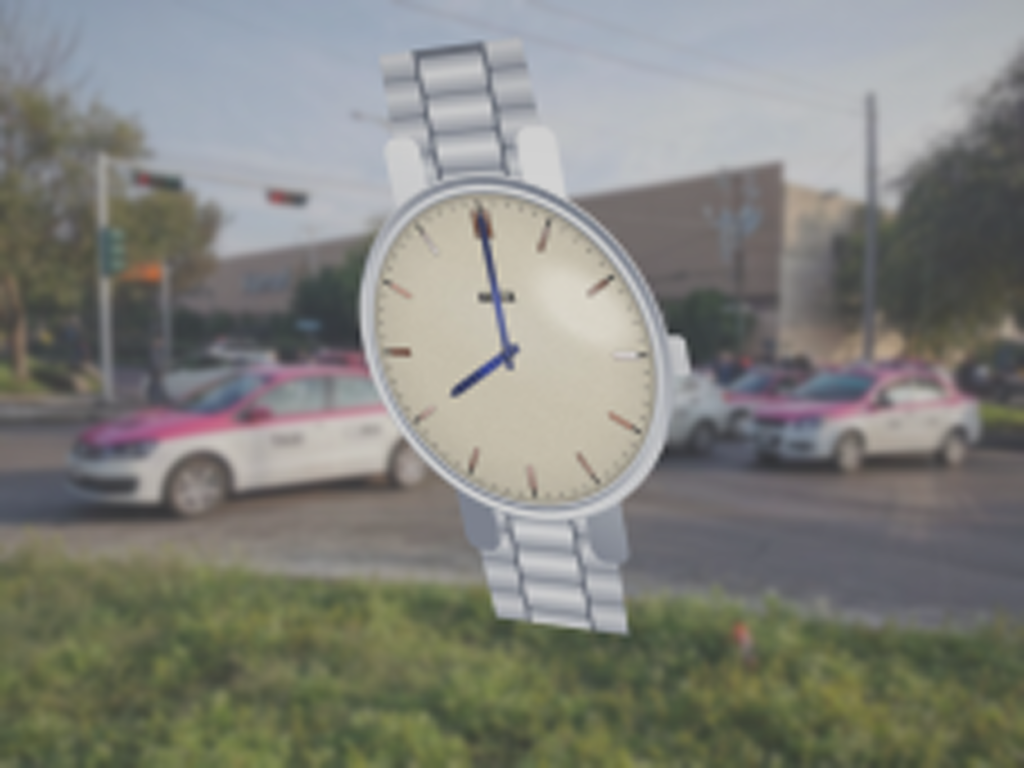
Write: 8,00
